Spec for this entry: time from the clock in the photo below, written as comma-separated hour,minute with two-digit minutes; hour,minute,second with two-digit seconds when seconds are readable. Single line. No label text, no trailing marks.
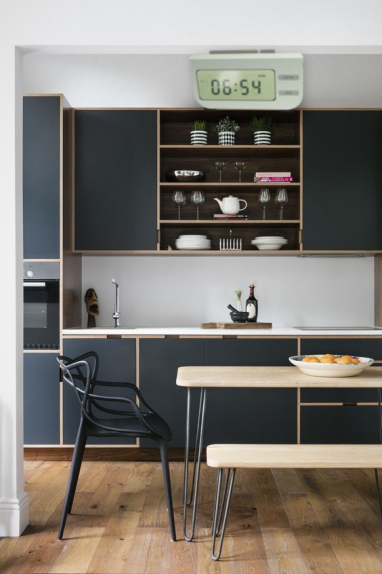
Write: 6,54
